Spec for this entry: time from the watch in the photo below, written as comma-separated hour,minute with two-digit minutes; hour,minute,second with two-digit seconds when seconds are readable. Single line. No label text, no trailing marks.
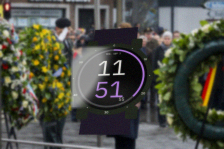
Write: 11,51
